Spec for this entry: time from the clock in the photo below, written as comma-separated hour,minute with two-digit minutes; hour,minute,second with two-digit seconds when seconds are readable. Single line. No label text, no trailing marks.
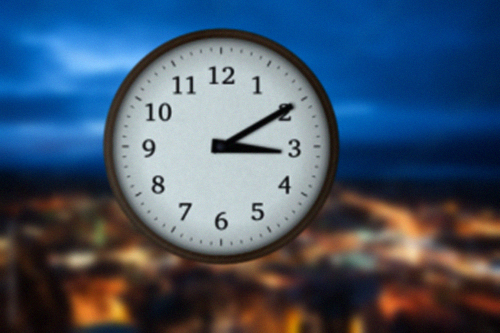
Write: 3,10
